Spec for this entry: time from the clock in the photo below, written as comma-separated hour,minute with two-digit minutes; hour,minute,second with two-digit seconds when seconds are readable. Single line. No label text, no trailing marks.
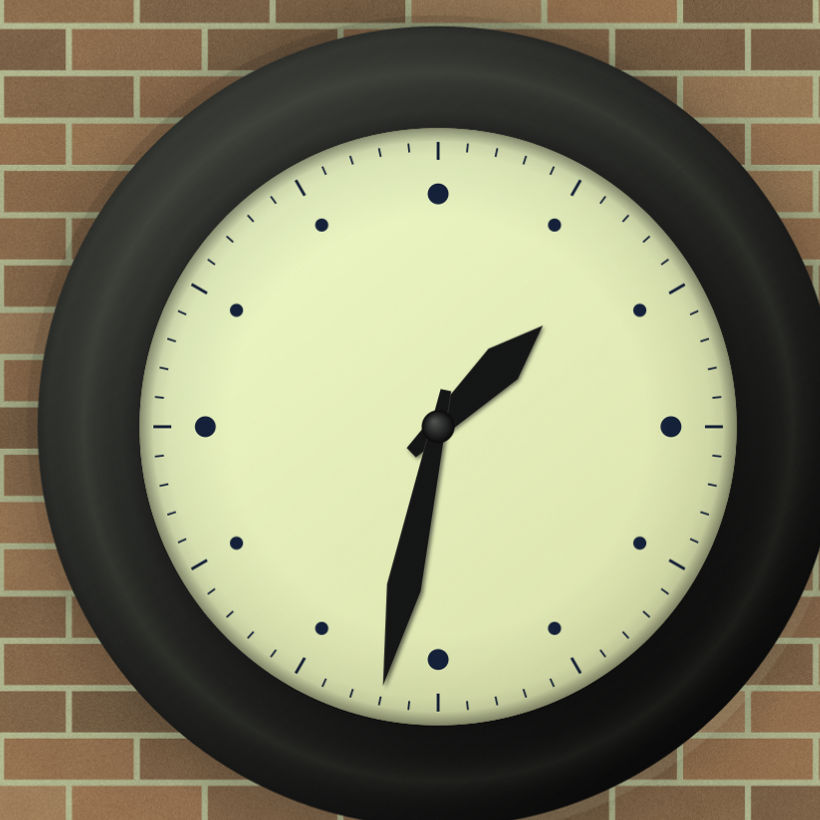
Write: 1,32
